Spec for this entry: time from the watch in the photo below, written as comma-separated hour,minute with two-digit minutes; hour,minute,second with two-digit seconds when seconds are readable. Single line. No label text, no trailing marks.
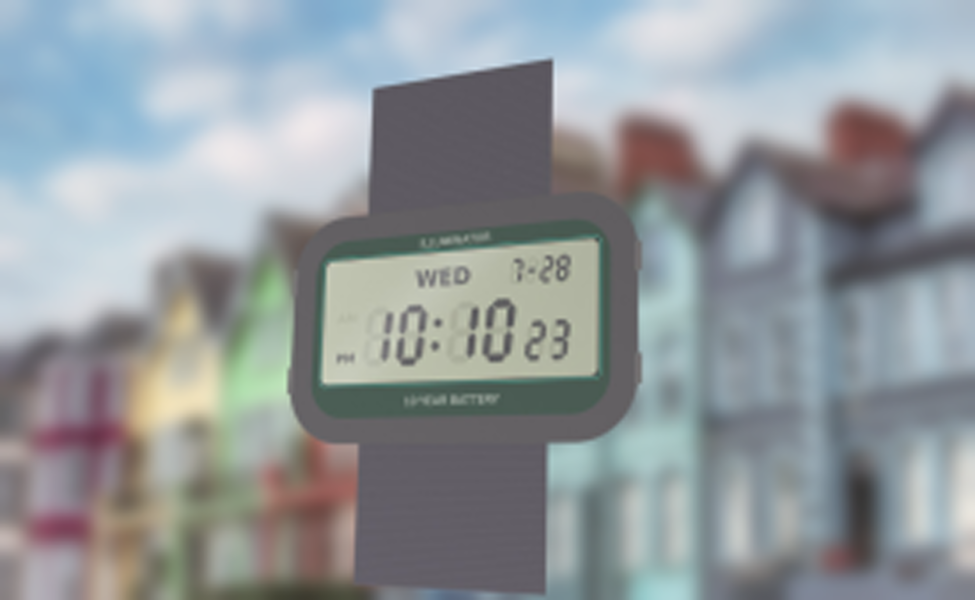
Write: 10,10,23
